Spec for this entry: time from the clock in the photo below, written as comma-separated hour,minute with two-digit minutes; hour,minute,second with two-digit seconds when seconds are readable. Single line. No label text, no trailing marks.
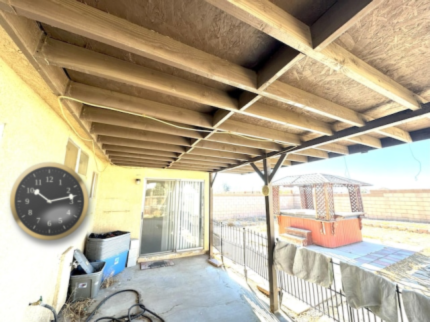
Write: 10,13
